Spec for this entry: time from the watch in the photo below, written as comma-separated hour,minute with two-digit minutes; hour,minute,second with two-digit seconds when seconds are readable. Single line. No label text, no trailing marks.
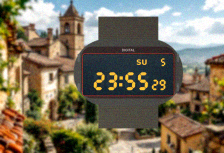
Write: 23,55,29
